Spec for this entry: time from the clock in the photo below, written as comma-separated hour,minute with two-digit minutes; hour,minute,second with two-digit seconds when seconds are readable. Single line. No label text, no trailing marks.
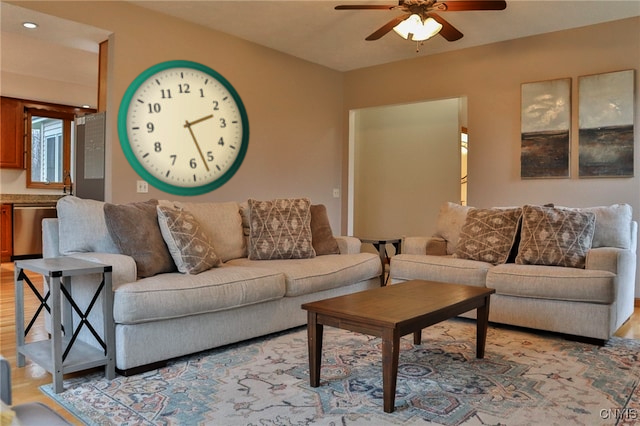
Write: 2,27
